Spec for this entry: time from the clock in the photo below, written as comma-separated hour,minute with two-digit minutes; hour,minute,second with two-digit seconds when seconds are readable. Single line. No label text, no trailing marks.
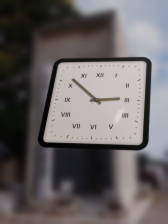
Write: 2,52
